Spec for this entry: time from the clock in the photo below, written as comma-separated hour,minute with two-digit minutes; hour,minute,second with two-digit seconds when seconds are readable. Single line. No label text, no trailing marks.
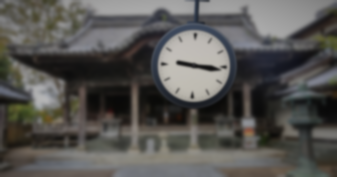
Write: 9,16
